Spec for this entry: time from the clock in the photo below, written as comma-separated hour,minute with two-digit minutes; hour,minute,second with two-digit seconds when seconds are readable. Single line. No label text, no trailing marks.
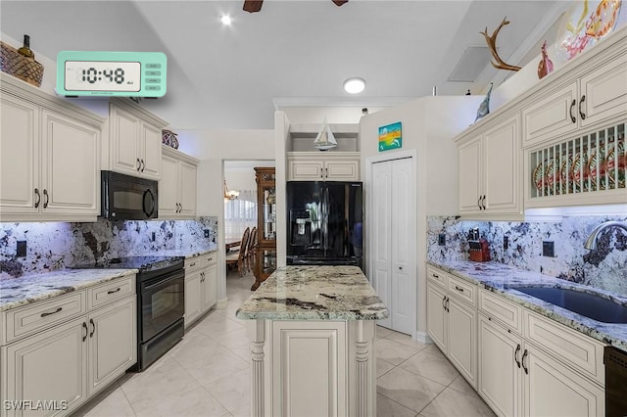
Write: 10,48
